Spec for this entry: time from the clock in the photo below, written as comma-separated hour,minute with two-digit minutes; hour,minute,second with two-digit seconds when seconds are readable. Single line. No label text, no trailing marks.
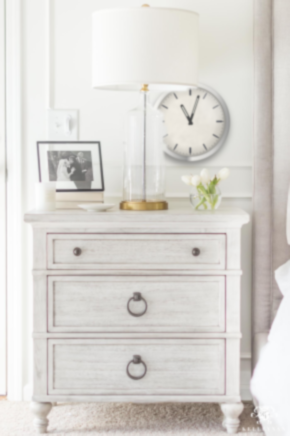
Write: 11,03
